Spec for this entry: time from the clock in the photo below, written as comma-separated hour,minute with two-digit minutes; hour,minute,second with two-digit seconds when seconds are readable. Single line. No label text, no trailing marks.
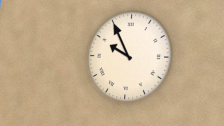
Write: 9,55
